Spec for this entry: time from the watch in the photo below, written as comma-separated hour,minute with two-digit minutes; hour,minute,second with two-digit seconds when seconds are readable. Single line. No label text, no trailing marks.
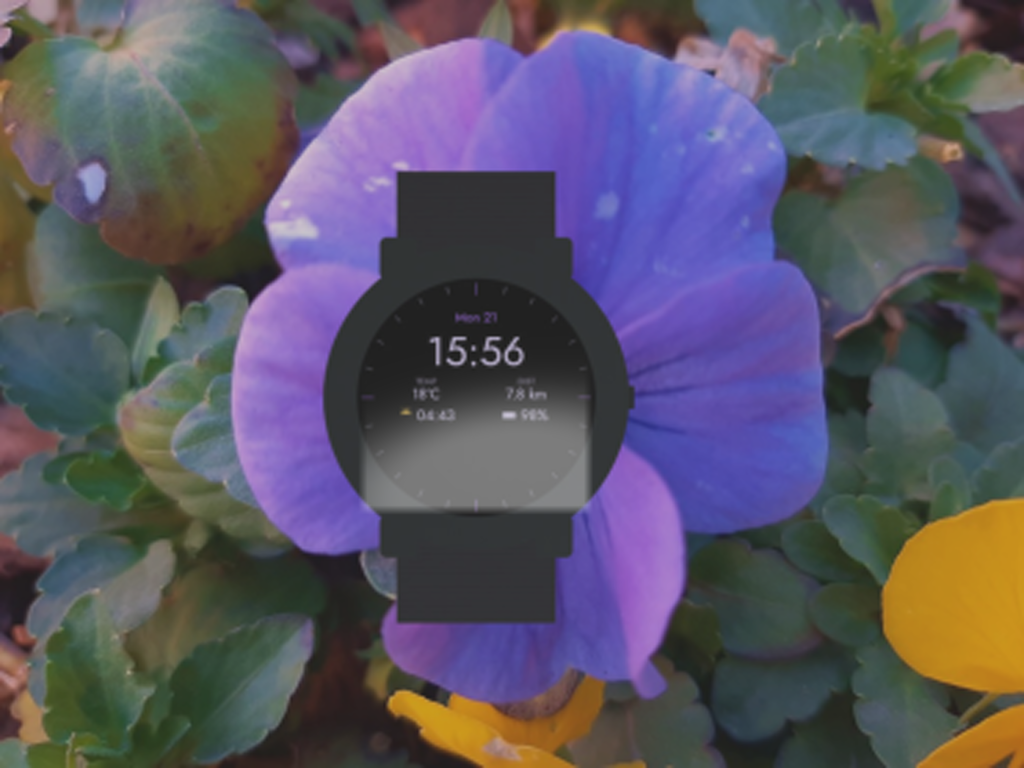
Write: 15,56
